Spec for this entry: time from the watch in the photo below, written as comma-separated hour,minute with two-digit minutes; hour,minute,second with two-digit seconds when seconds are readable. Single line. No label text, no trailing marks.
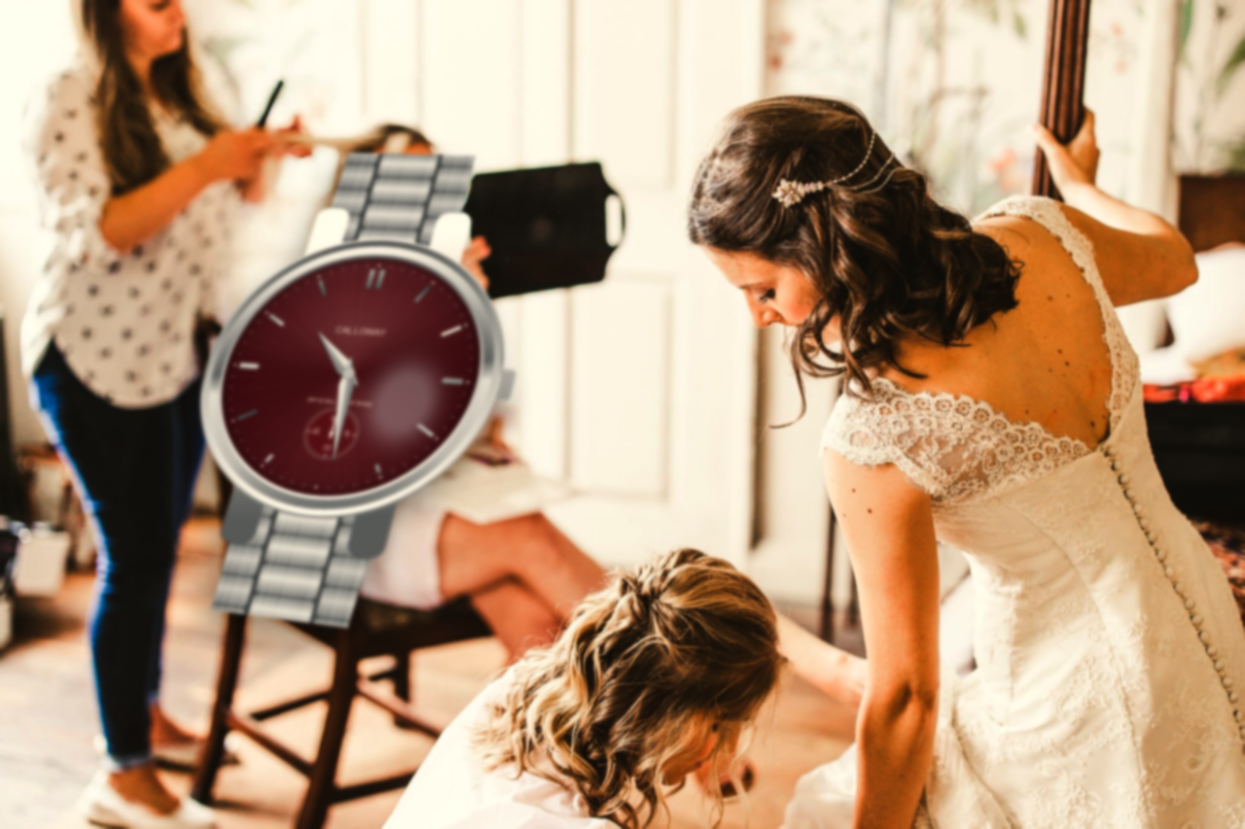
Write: 10,29
